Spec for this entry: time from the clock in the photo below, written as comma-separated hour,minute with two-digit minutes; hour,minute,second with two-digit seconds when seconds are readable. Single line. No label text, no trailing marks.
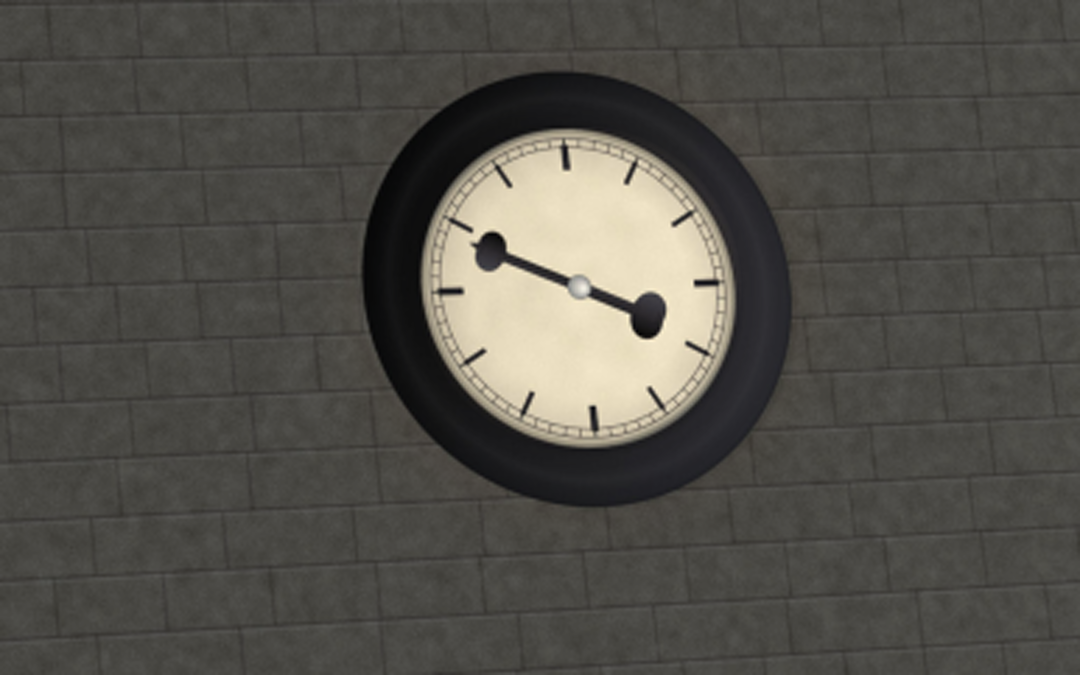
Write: 3,49
